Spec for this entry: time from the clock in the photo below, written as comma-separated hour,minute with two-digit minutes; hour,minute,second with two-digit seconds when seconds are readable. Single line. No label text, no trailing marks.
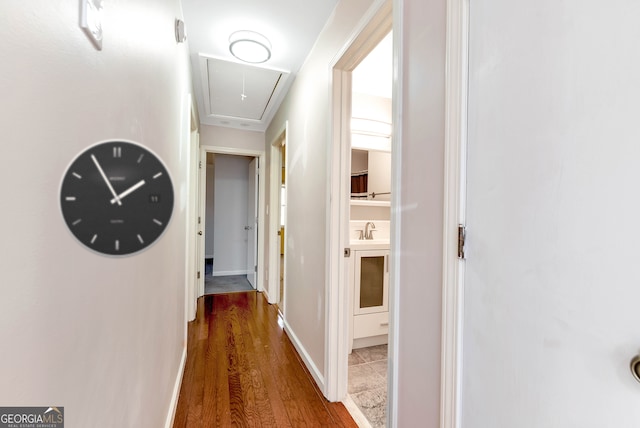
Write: 1,55
